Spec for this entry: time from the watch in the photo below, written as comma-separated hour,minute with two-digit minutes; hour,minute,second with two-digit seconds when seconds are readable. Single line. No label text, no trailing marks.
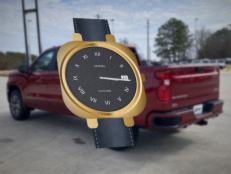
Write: 3,16
